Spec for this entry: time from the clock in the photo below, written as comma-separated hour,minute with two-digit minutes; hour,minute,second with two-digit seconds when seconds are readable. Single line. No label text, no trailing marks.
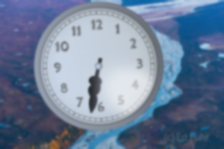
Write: 6,32
